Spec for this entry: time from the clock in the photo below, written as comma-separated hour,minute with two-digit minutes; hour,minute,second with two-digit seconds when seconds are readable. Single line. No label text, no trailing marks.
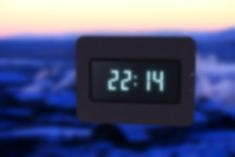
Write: 22,14
